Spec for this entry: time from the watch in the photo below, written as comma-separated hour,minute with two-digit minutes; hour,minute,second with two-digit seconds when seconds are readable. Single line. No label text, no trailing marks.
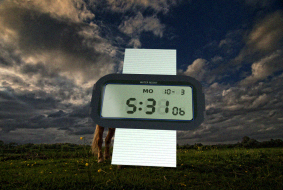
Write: 5,31,06
